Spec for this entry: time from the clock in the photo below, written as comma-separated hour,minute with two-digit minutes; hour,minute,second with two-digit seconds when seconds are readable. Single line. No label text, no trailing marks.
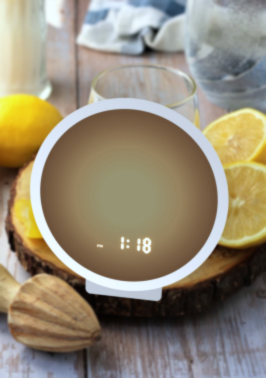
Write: 1,18
